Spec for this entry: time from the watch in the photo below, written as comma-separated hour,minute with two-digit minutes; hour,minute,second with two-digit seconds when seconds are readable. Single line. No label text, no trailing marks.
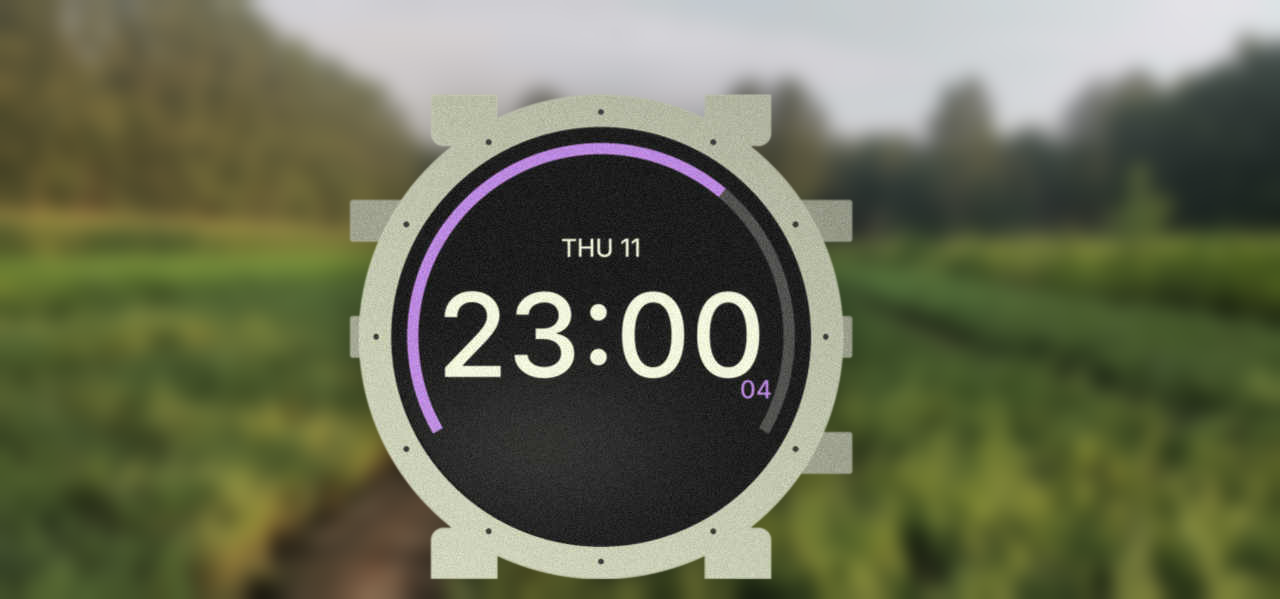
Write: 23,00,04
